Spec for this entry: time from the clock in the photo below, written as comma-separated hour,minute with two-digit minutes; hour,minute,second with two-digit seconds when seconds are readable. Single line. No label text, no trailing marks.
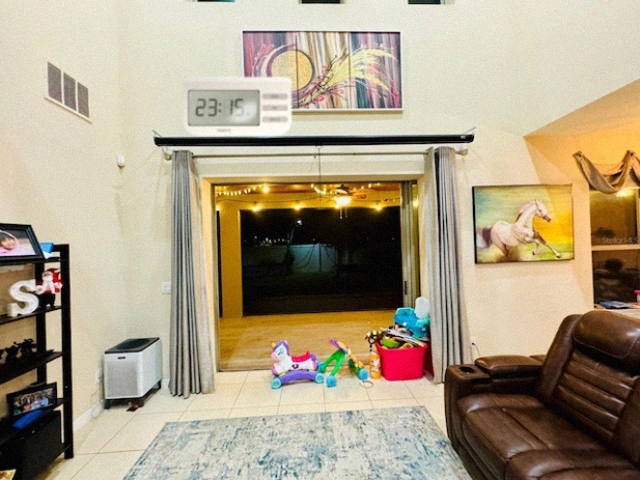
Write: 23,15
